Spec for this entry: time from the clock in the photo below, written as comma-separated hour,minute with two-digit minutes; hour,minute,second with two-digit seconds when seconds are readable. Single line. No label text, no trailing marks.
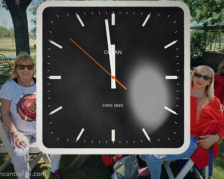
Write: 11,58,52
